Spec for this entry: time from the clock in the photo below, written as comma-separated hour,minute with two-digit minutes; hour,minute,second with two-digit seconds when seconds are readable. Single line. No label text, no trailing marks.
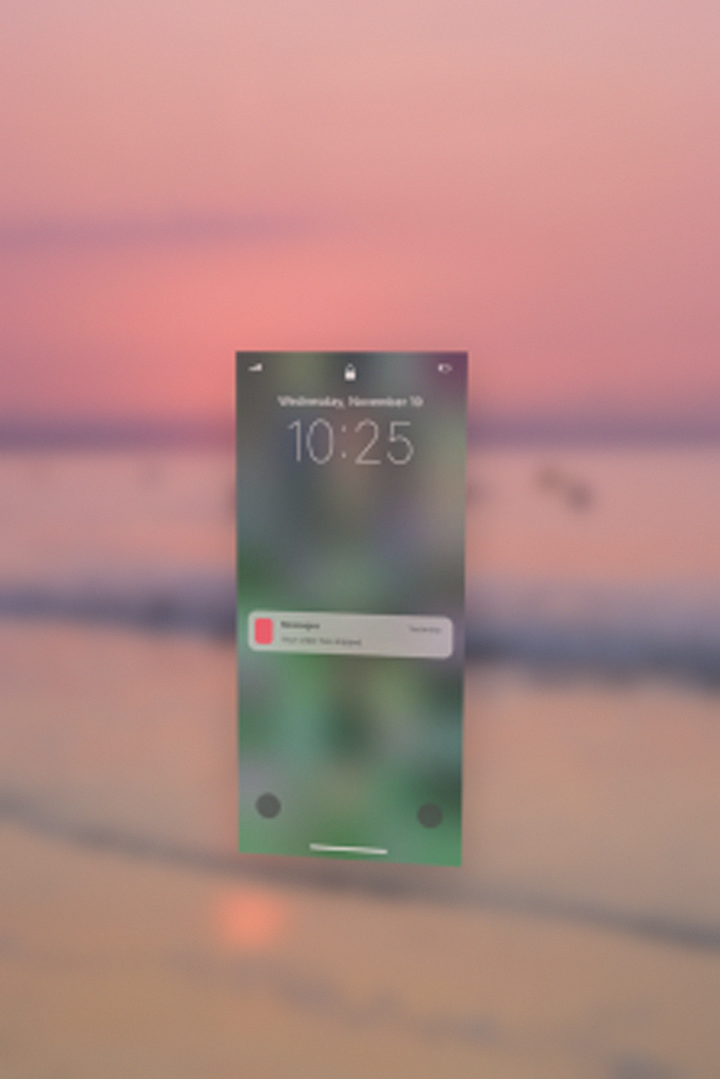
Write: 10,25
